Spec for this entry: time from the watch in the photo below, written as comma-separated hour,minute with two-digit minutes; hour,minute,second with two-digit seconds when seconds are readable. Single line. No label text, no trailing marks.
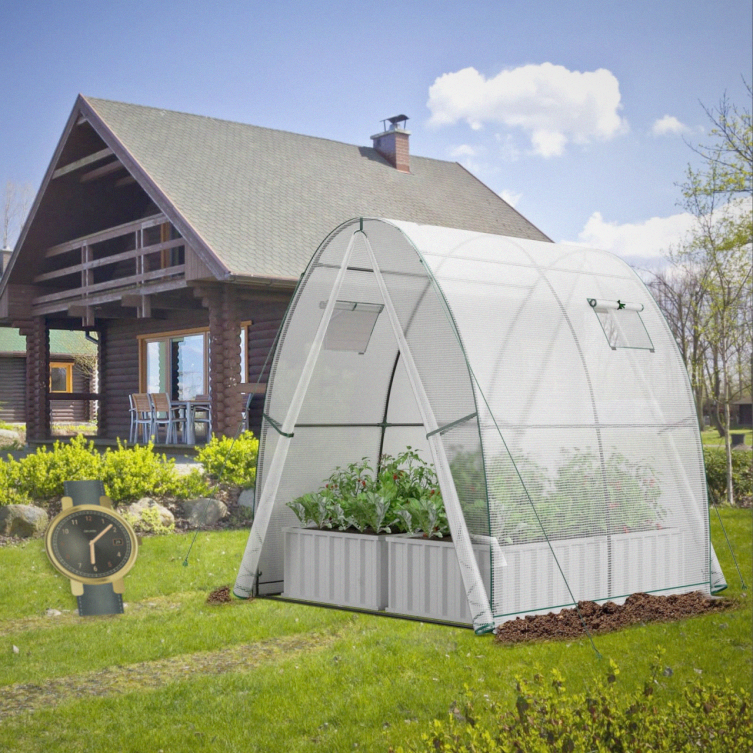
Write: 6,08
